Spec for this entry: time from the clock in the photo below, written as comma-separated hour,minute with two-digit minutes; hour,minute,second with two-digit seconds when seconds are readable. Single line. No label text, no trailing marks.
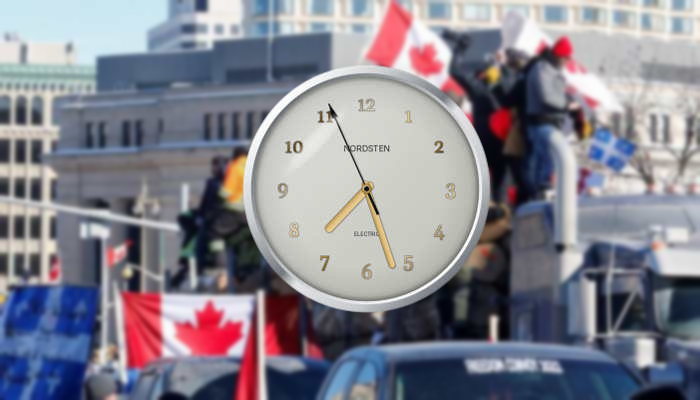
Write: 7,26,56
